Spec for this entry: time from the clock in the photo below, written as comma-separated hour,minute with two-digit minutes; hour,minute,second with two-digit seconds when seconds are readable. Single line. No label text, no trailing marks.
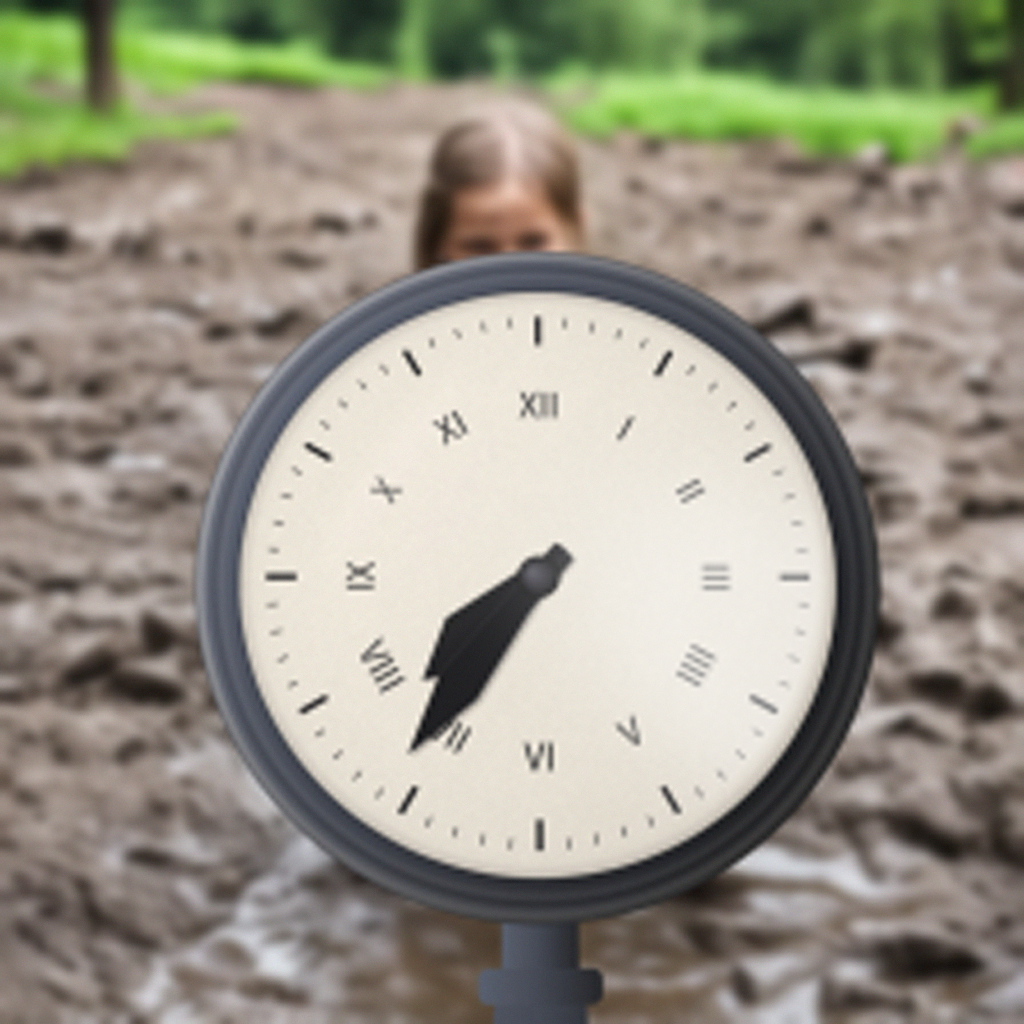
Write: 7,36
